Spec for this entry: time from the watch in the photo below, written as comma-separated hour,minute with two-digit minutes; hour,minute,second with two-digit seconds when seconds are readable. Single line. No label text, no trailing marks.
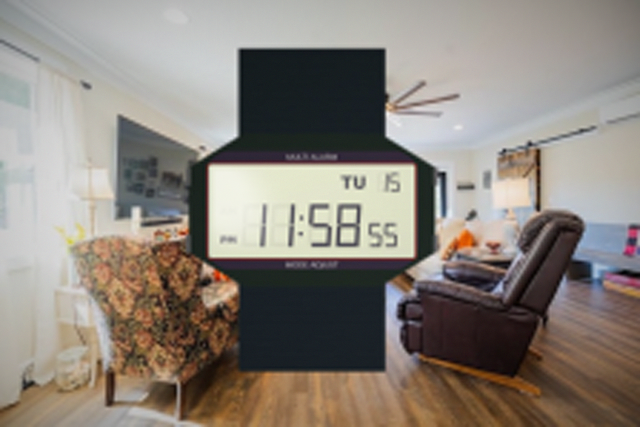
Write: 11,58,55
